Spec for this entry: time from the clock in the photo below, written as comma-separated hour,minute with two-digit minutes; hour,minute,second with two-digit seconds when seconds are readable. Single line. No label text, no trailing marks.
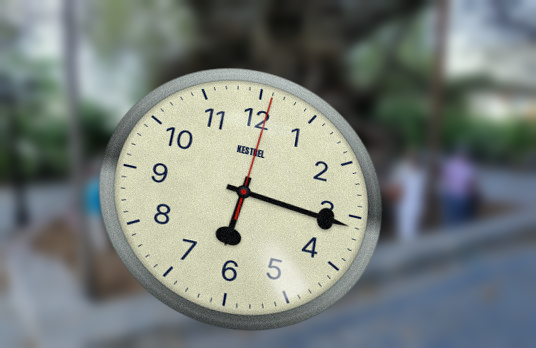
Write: 6,16,01
